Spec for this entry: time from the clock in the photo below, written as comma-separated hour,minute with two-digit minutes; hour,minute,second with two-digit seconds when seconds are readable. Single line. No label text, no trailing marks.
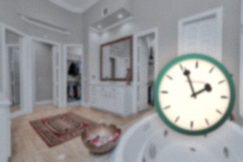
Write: 1,56
